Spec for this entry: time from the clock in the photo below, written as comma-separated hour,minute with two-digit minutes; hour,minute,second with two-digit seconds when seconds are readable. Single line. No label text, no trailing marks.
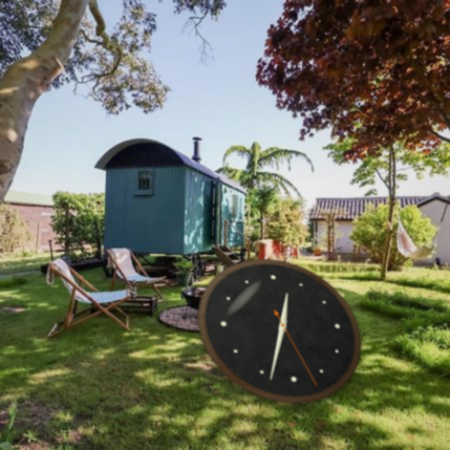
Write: 12,33,27
